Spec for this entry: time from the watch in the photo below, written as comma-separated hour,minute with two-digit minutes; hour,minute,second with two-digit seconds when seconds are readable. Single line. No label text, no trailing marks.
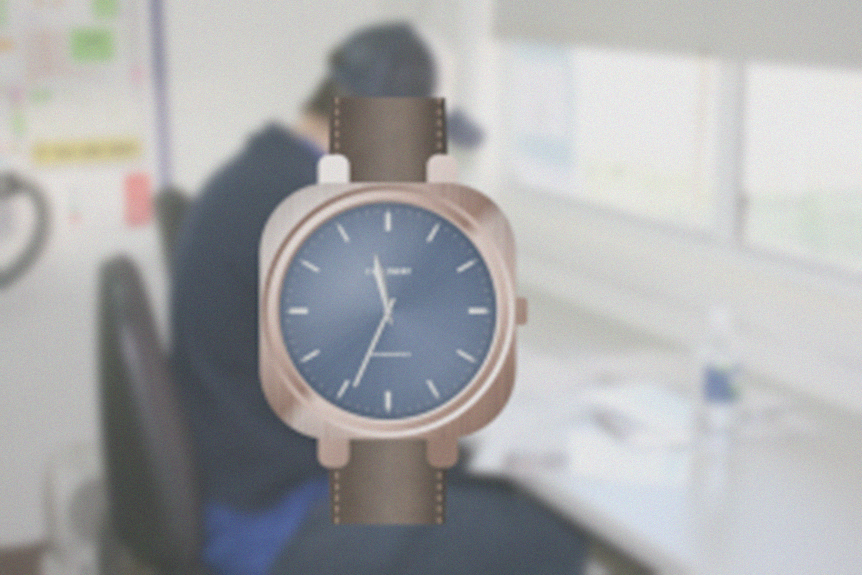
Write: 11,34
